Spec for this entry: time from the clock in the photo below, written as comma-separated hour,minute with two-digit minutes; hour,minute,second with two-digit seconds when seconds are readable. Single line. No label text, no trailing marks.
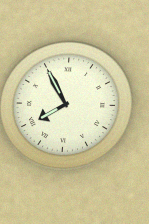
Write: 7,55
